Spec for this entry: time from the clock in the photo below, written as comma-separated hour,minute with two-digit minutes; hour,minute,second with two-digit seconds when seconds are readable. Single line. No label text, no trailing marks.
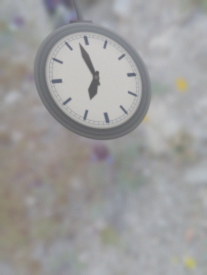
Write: 6,58
